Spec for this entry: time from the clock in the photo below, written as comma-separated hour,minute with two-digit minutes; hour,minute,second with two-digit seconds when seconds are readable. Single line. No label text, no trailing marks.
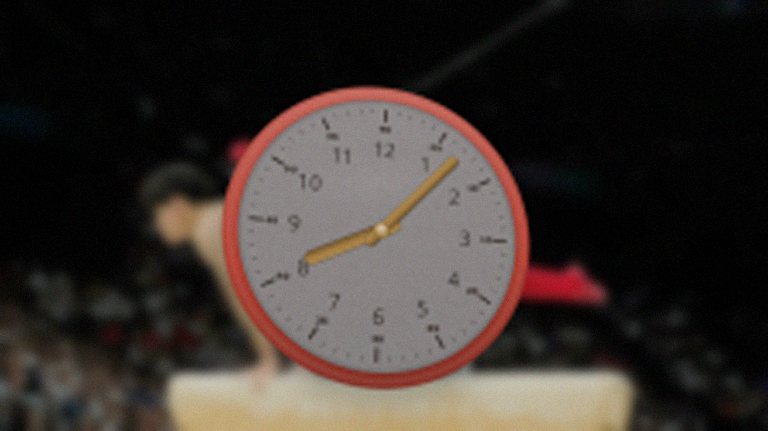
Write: 8,07
